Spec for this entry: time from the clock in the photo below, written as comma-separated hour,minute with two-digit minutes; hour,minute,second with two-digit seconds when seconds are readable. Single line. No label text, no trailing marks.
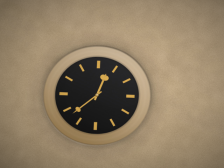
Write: 12,38
